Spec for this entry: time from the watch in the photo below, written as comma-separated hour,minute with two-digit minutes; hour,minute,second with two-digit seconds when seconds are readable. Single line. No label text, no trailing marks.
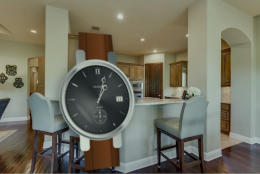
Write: 1,03
